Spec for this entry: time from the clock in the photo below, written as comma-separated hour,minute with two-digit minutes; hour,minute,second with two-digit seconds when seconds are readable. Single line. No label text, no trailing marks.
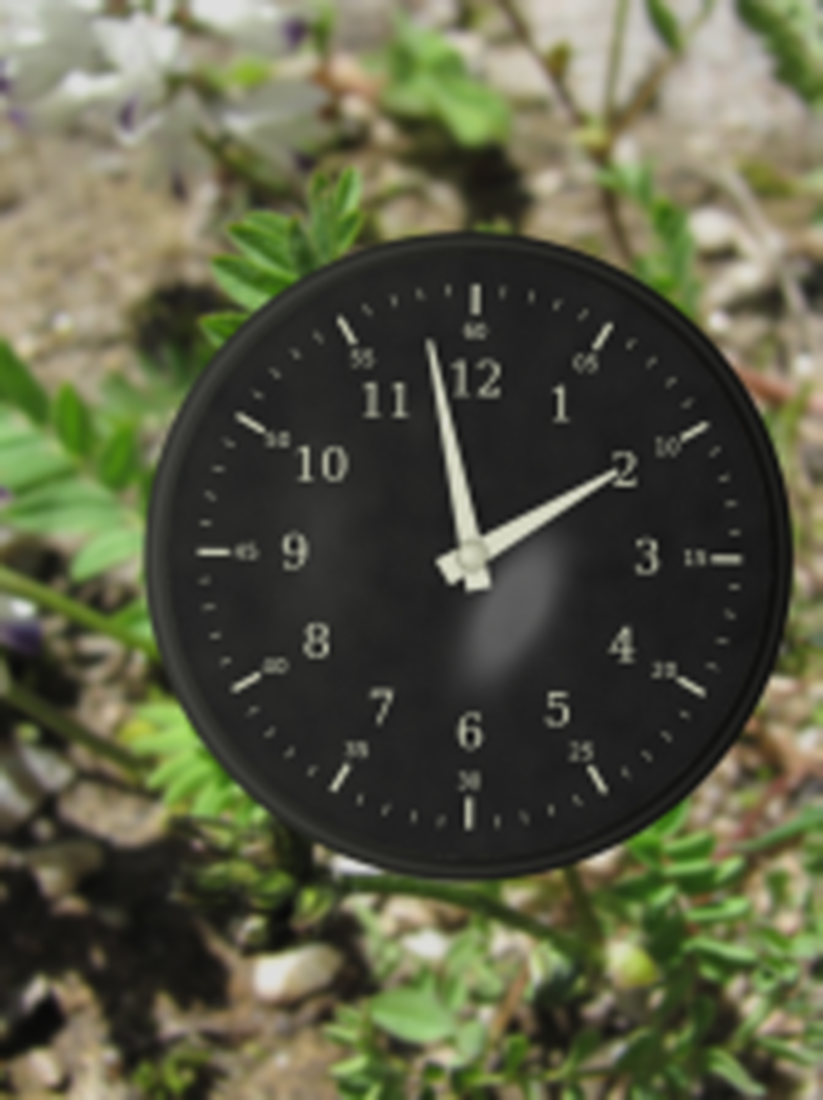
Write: 1,58
